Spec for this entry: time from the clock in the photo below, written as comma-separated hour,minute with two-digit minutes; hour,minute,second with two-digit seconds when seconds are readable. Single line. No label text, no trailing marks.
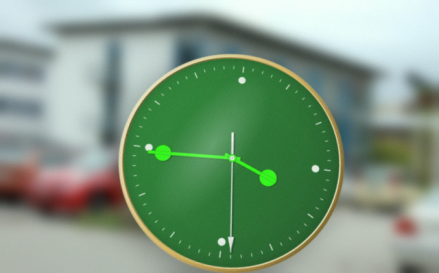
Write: 3,44,29
